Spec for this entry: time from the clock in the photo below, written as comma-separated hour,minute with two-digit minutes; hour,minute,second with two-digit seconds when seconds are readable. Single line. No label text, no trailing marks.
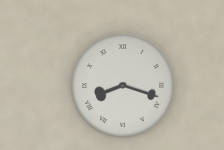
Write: 8,18
